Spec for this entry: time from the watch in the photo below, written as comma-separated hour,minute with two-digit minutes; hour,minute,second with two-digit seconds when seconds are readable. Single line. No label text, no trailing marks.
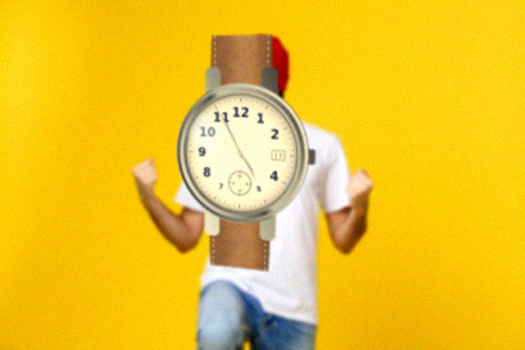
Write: 4,55
